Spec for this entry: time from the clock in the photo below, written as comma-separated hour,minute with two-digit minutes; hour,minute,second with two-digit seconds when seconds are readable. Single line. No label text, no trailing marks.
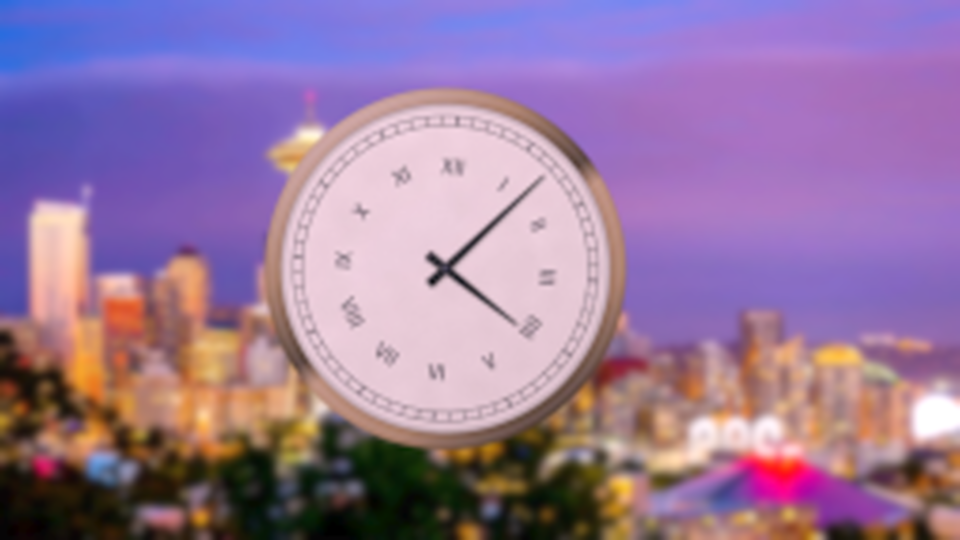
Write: 4,07
